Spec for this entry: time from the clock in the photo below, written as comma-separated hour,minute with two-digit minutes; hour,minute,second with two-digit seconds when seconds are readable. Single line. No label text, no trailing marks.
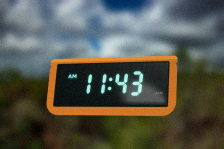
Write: 11,43
